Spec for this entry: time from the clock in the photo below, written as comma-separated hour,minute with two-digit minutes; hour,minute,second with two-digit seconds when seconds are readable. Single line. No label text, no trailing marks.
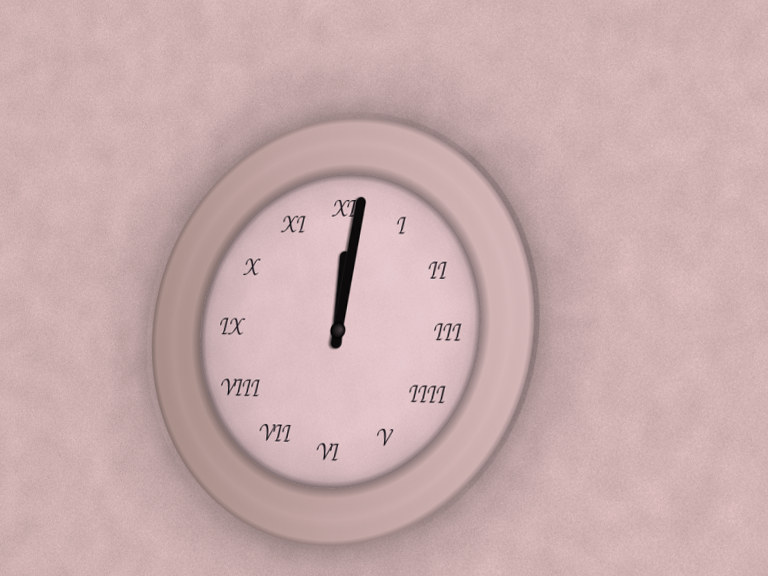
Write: 12,01
